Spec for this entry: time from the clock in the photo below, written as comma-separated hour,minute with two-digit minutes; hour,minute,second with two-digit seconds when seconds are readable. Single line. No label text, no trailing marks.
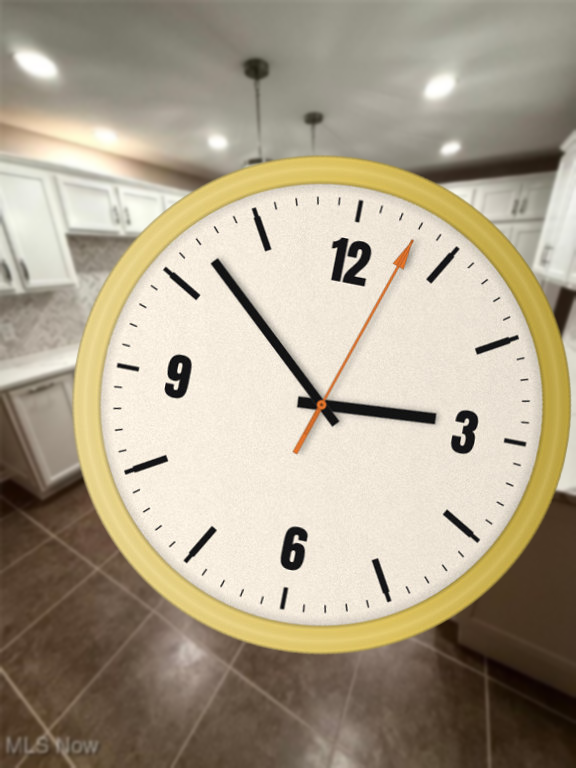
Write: 2,52,03
